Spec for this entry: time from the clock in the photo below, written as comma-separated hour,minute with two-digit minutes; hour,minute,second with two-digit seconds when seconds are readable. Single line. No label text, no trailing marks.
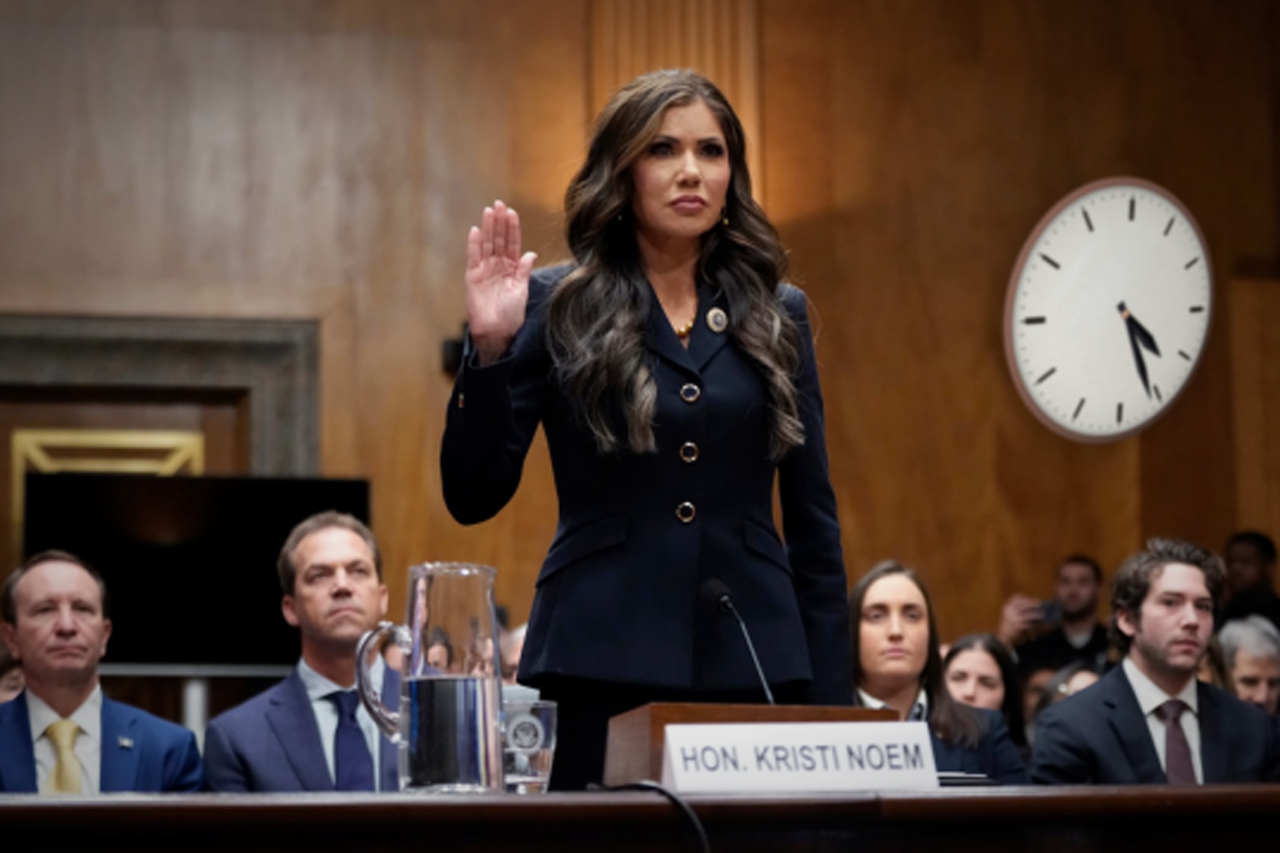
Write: 4,26
